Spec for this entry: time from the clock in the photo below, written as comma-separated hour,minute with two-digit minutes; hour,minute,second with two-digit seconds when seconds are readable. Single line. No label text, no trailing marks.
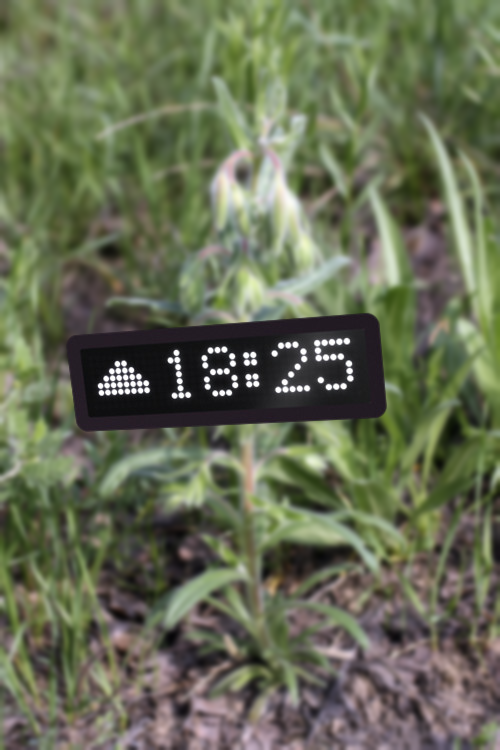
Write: 18,25
